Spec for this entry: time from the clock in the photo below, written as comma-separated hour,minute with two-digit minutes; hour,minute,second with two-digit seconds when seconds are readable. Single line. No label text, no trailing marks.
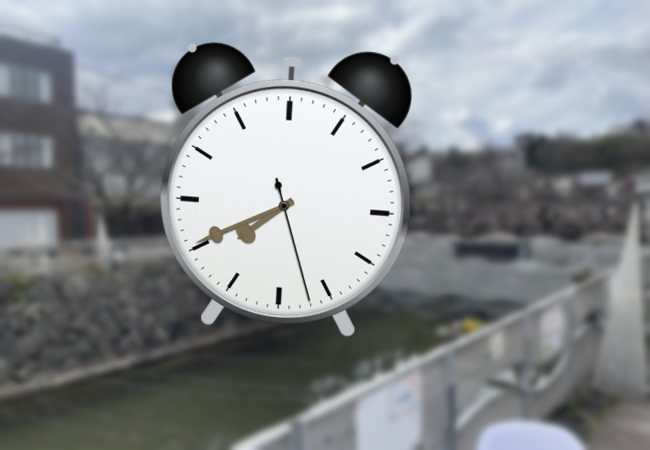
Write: 7,40,27
